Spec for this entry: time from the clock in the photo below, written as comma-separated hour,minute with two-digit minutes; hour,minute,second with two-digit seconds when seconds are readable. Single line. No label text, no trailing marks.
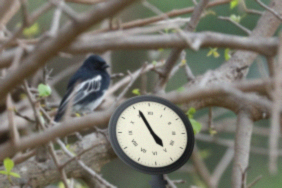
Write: 4,56
